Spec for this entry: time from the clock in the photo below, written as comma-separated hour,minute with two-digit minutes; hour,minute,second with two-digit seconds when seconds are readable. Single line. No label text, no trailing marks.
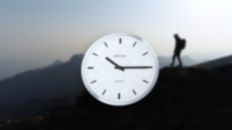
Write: 10,15
